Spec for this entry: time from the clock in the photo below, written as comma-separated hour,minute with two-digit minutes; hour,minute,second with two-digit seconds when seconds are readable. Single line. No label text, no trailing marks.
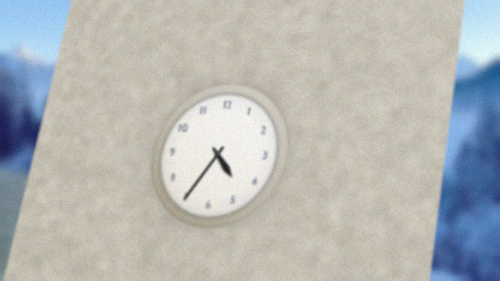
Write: 4,35
